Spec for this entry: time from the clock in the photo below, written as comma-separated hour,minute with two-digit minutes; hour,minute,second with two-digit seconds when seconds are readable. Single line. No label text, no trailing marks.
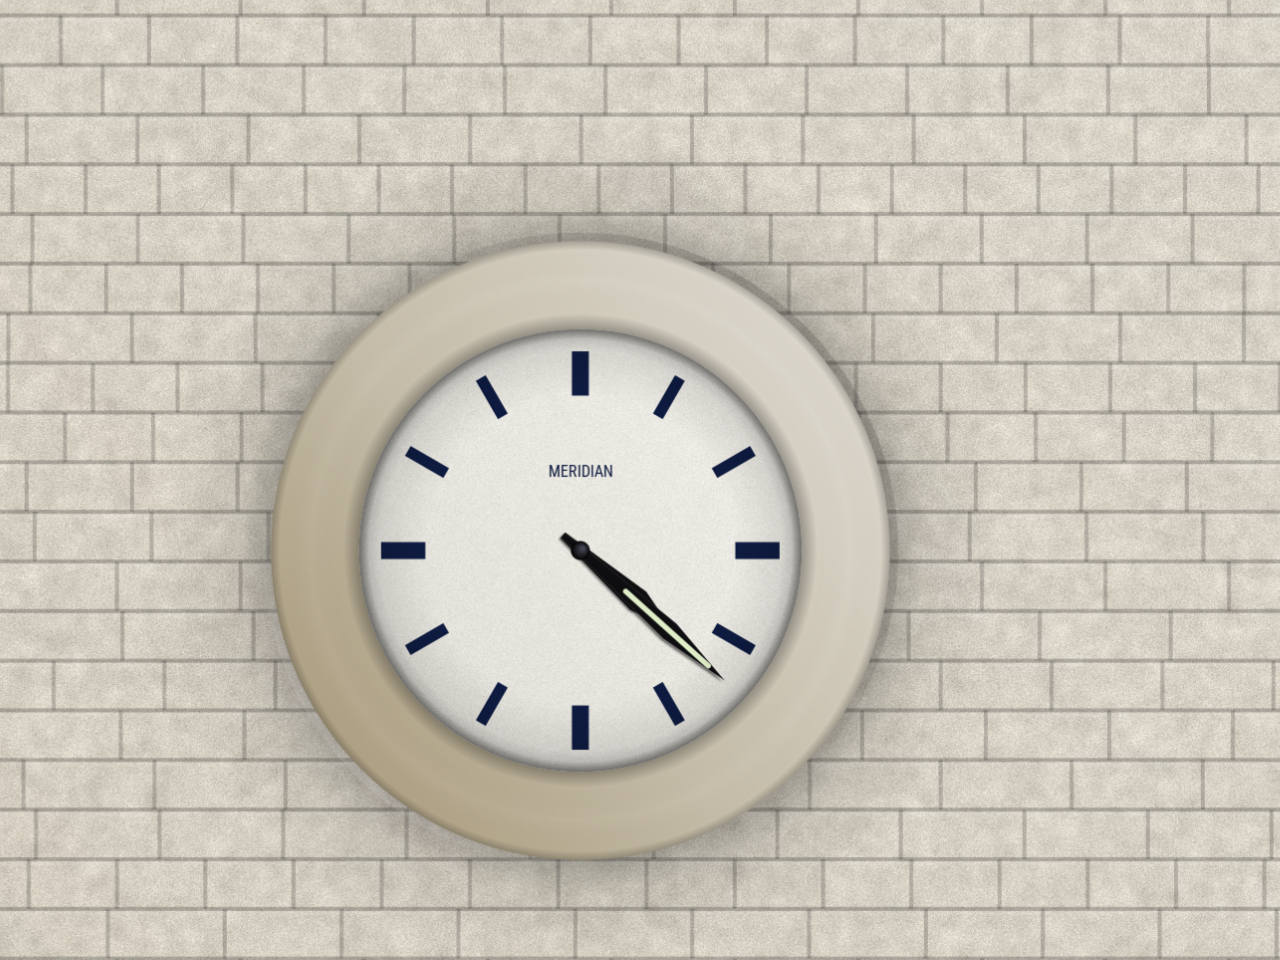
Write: 4,22
